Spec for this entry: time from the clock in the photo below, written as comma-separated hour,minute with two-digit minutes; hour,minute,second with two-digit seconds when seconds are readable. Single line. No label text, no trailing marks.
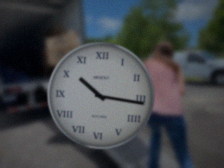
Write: 10,16
